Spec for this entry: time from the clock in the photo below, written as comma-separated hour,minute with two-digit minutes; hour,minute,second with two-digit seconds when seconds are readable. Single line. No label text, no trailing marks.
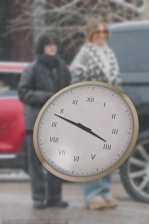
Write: 3,48
